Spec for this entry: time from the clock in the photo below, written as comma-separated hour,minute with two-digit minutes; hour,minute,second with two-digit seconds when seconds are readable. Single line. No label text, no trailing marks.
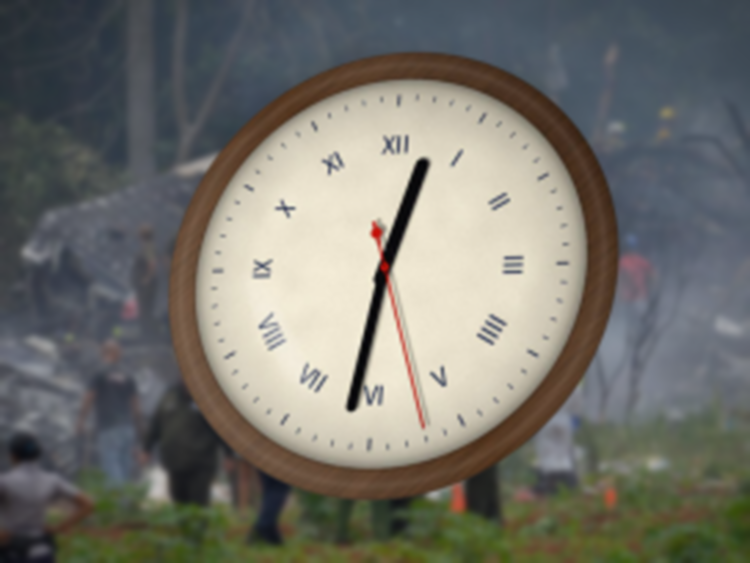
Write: 12,31,27
